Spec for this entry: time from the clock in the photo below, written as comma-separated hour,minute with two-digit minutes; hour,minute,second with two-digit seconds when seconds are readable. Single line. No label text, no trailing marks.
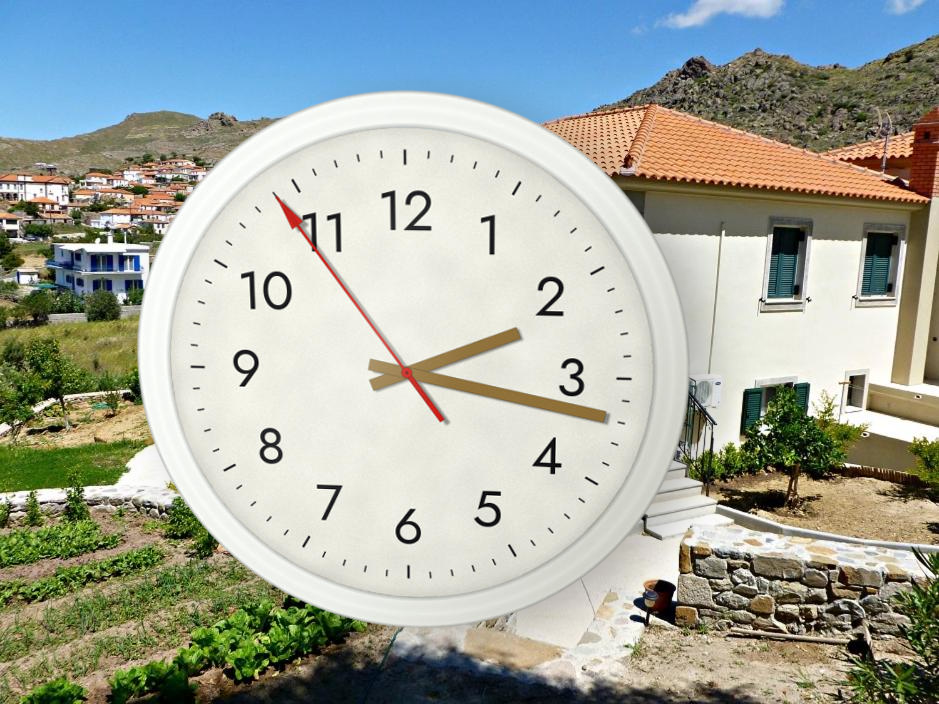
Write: 2,16,54
